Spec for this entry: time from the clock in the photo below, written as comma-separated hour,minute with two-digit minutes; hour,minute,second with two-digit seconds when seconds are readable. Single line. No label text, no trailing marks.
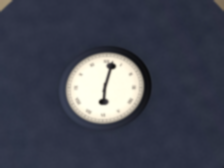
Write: 6,02
